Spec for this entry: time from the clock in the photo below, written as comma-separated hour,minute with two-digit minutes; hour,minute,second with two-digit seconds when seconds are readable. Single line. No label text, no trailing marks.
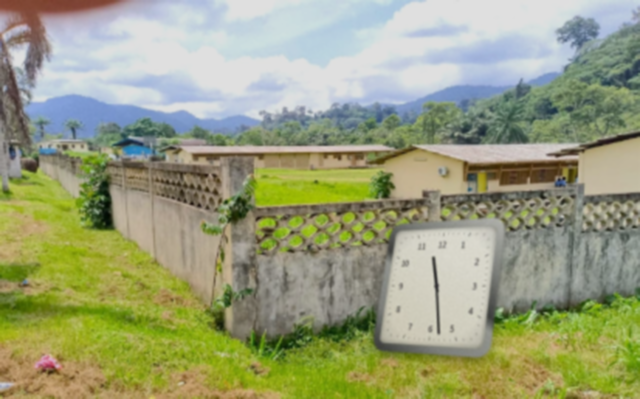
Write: 11,28
